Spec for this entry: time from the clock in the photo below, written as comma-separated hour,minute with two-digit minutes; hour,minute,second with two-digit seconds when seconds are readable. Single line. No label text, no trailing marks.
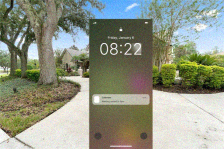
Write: 8,22
